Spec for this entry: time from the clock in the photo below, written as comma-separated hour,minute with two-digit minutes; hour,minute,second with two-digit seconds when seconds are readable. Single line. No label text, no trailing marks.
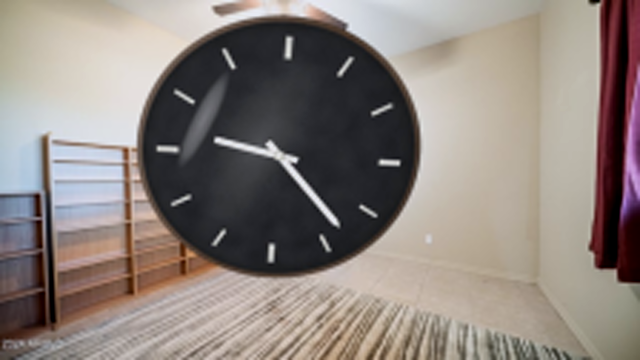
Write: 9,23
